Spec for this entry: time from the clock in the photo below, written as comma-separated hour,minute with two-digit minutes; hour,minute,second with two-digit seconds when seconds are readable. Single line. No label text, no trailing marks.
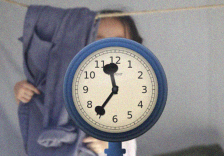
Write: 11,36
